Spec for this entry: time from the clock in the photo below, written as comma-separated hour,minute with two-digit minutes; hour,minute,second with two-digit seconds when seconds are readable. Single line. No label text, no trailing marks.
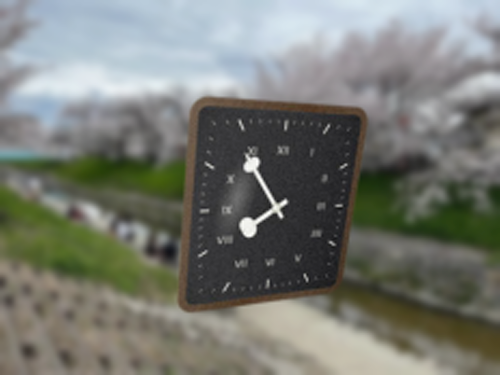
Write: 7,54
